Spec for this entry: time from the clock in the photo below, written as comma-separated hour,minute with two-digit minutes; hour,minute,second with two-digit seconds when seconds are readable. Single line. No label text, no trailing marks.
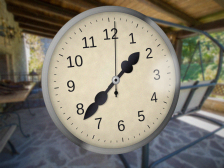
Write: 1,38,01
